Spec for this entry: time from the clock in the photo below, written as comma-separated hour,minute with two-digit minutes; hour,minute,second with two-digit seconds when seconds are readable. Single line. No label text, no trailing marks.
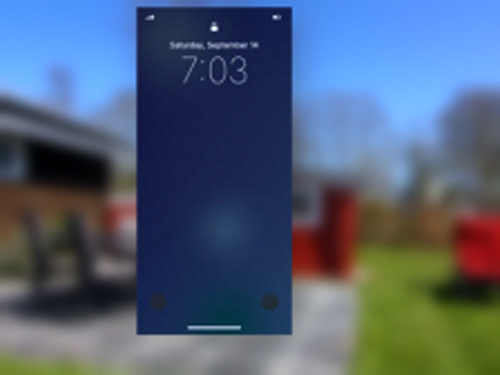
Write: 7,03
